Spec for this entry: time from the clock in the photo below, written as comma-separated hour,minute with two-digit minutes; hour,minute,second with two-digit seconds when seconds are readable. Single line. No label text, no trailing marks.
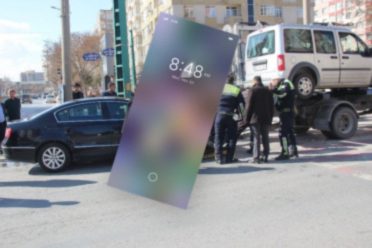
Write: 8,48
